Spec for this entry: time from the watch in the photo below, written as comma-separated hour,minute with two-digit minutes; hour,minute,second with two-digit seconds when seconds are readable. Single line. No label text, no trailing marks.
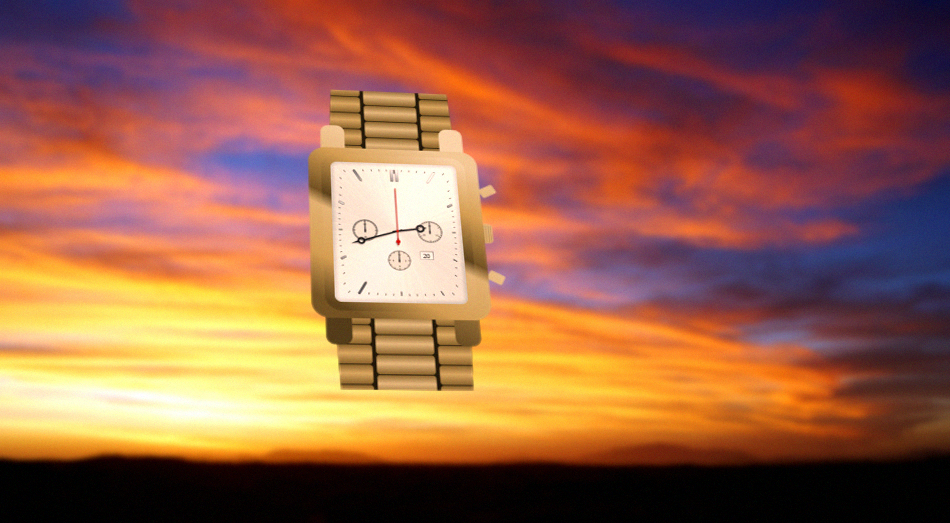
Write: 2,42
